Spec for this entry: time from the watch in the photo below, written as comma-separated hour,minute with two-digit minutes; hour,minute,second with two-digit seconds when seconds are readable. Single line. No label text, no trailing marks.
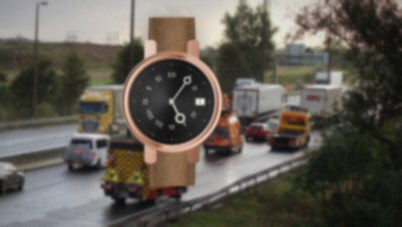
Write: 5,06
